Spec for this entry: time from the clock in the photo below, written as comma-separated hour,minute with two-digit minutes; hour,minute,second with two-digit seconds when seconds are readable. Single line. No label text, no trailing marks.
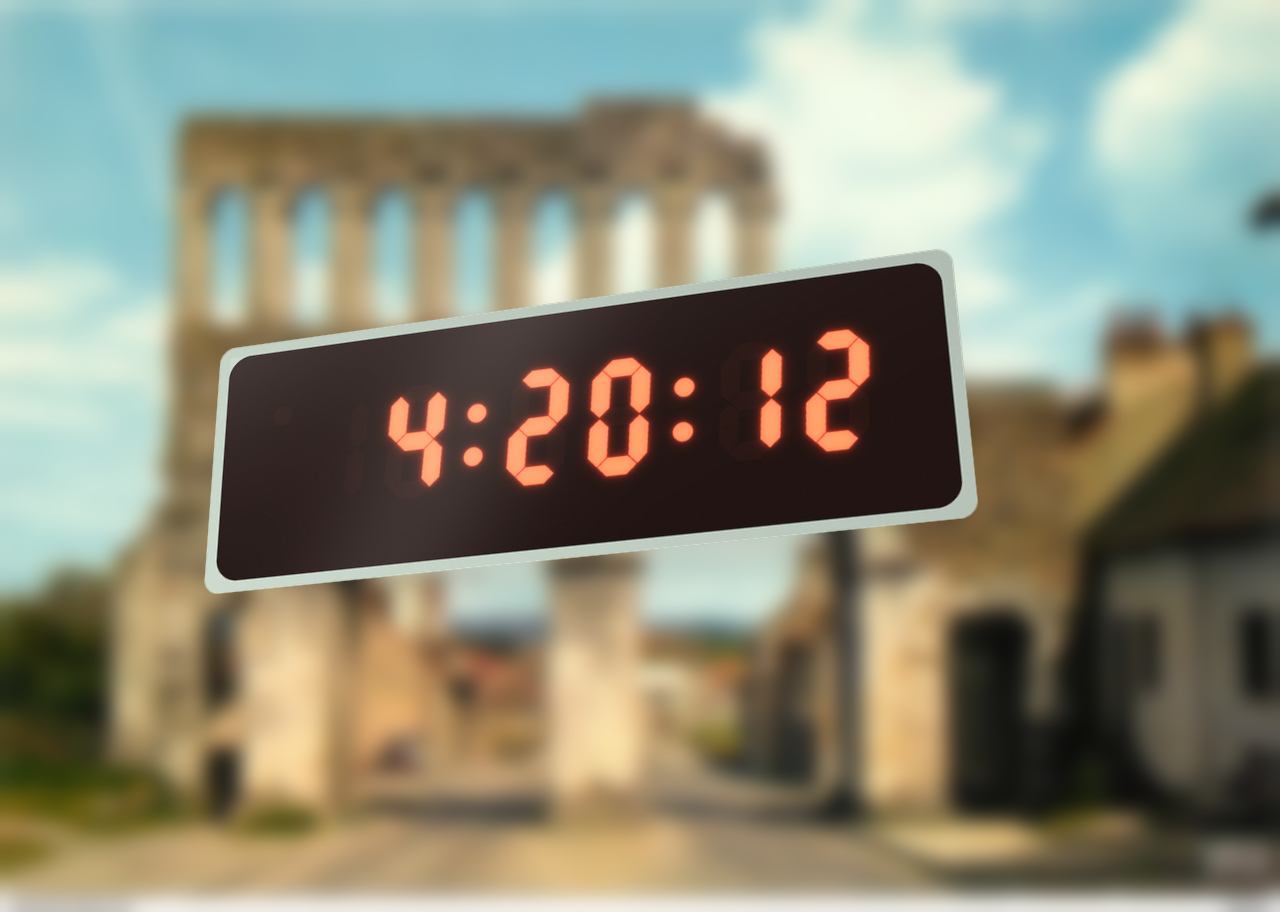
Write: 4,20,12
